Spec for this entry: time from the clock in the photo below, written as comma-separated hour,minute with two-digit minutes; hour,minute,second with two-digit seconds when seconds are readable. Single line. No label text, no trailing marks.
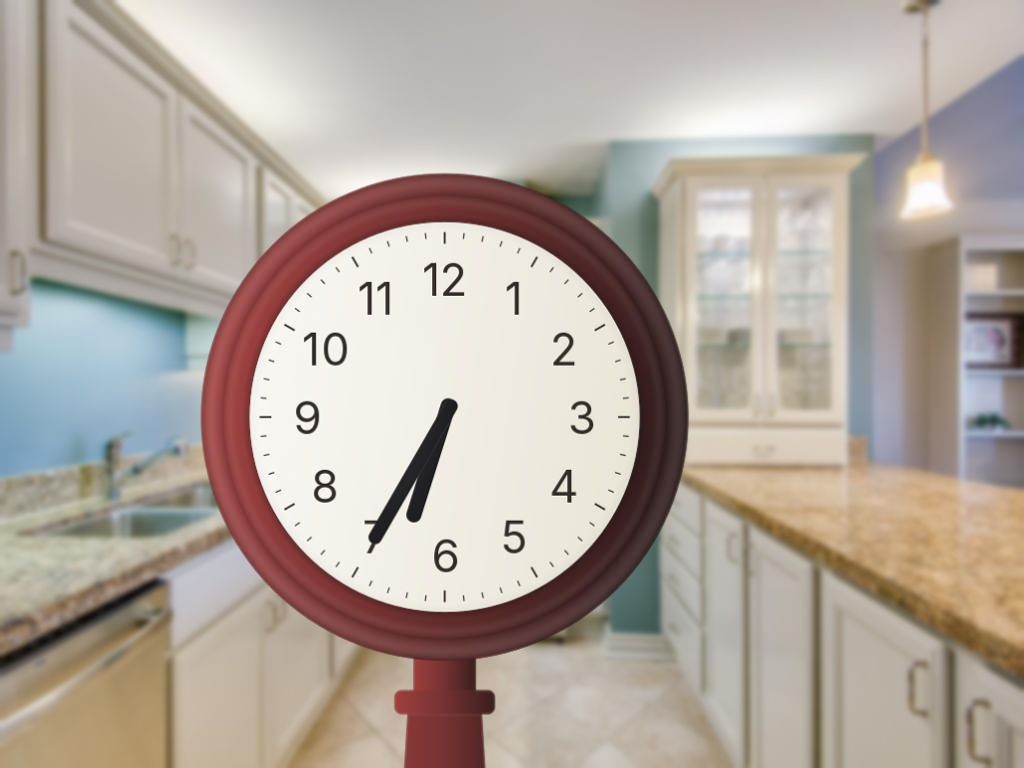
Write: 6,35
